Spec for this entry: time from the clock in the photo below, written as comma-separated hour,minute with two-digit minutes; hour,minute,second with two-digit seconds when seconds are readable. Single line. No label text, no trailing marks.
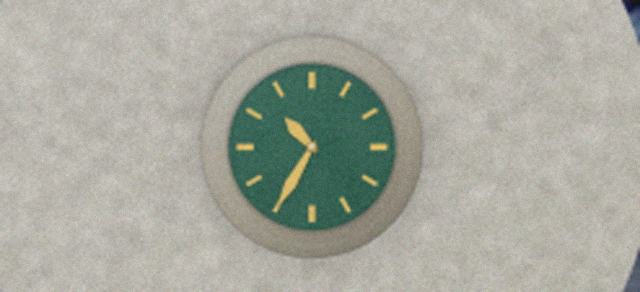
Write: 10,35
